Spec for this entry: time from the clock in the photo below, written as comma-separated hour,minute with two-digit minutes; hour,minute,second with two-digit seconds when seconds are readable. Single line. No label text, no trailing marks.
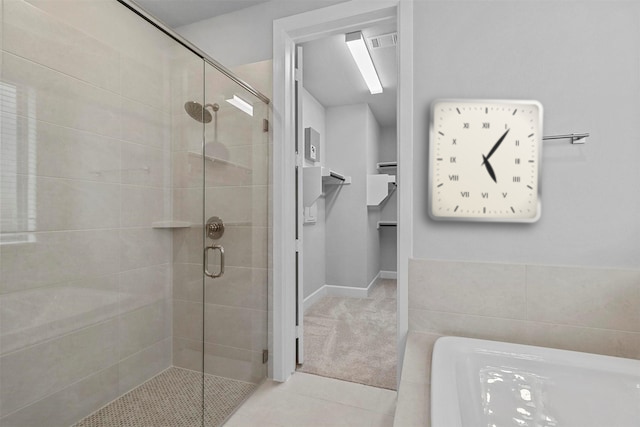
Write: 5,06
